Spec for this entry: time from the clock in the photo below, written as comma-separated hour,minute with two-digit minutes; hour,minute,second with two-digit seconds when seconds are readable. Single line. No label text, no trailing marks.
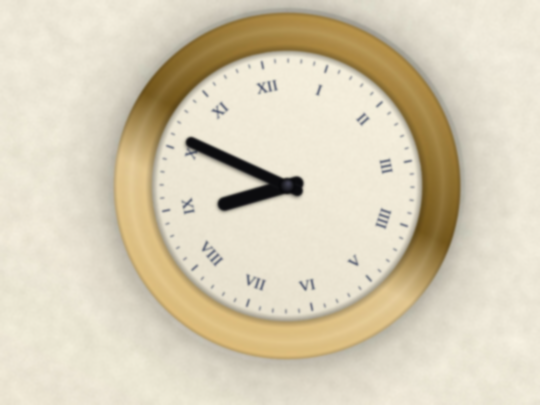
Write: 8,51
